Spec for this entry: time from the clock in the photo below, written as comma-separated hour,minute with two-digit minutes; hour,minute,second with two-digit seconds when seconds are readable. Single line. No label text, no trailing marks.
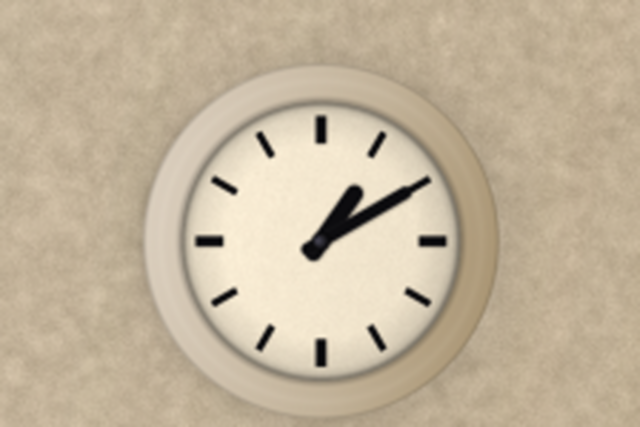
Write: 1,10
